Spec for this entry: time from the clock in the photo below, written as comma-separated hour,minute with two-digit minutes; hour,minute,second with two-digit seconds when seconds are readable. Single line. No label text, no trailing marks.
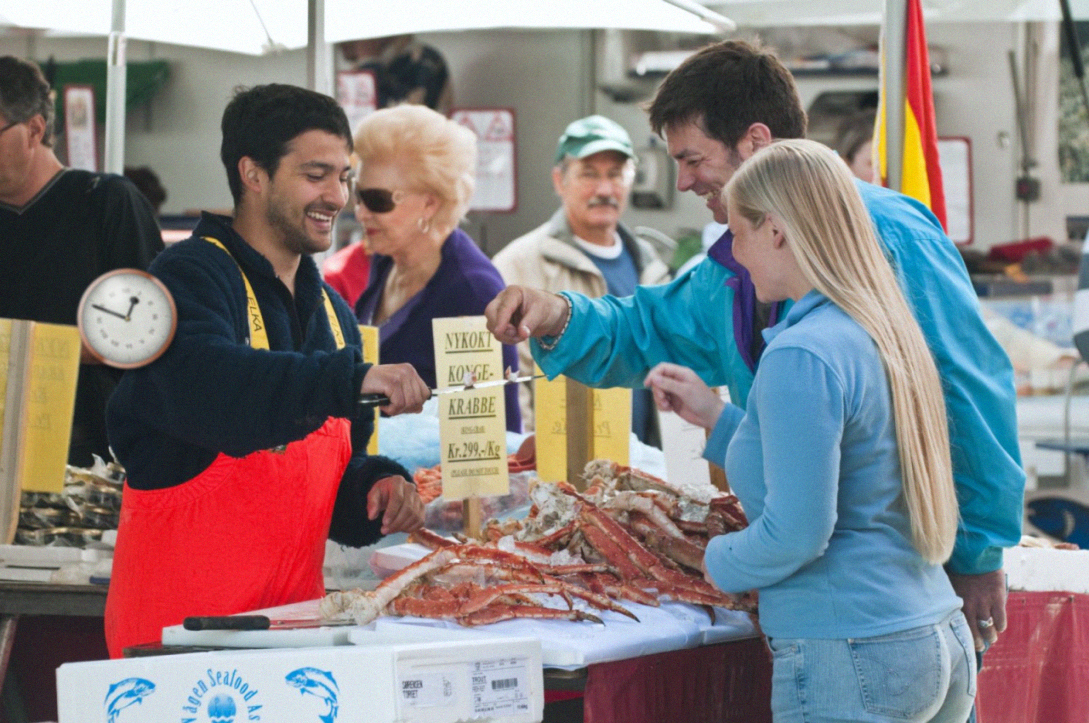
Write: 12,49
